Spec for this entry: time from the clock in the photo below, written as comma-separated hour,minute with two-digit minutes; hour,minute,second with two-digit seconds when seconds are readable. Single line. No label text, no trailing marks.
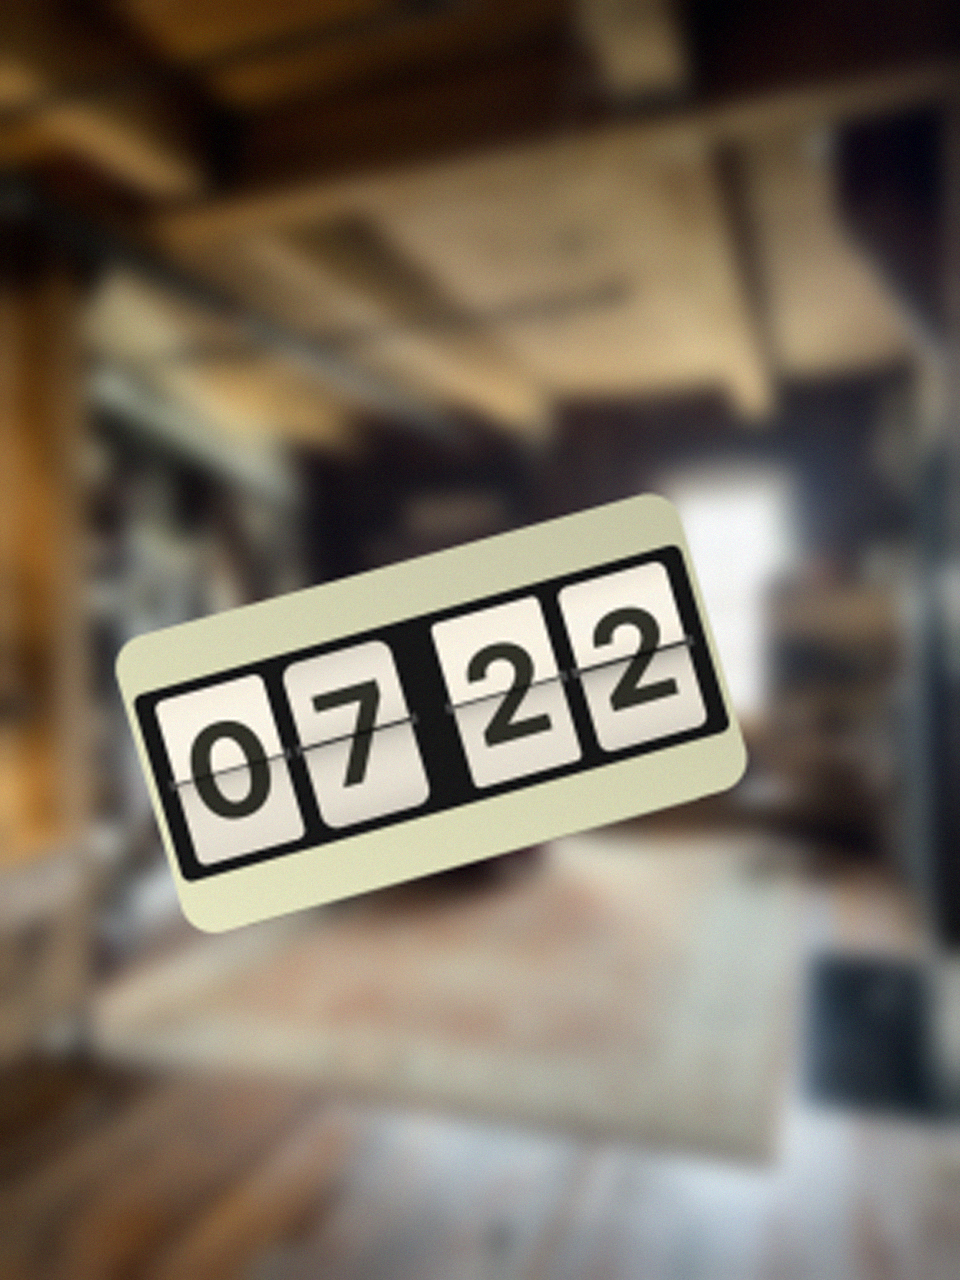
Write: 7,22
